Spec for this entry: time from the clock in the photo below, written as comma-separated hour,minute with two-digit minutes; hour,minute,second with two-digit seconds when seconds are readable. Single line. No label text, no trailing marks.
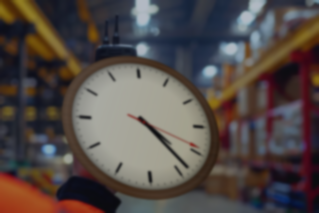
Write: 4,23,19
